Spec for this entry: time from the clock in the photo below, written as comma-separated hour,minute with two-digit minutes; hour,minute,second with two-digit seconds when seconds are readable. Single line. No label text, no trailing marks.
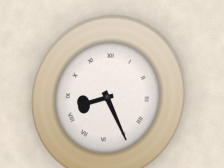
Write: 8,25
